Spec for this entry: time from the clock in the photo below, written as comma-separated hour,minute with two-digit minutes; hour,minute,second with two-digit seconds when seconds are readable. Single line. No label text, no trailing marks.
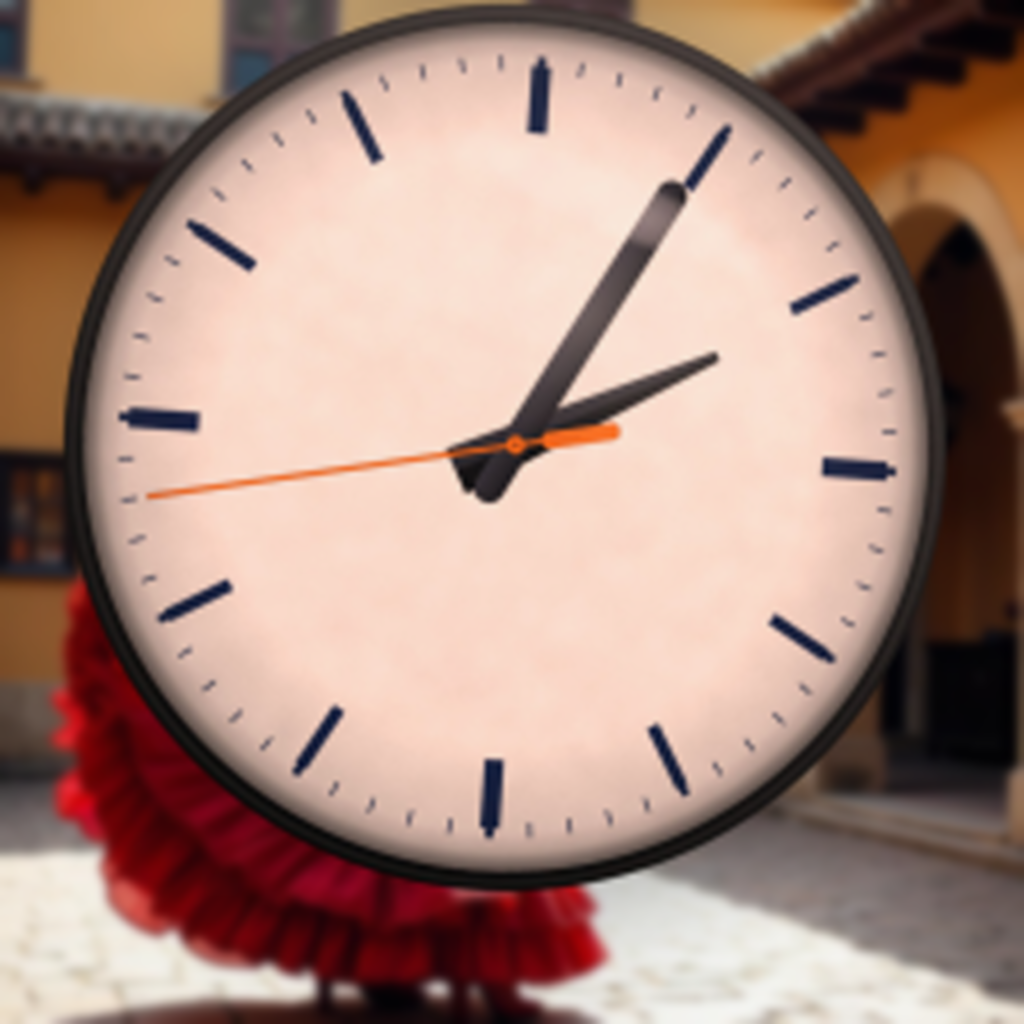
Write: 2,04,43
